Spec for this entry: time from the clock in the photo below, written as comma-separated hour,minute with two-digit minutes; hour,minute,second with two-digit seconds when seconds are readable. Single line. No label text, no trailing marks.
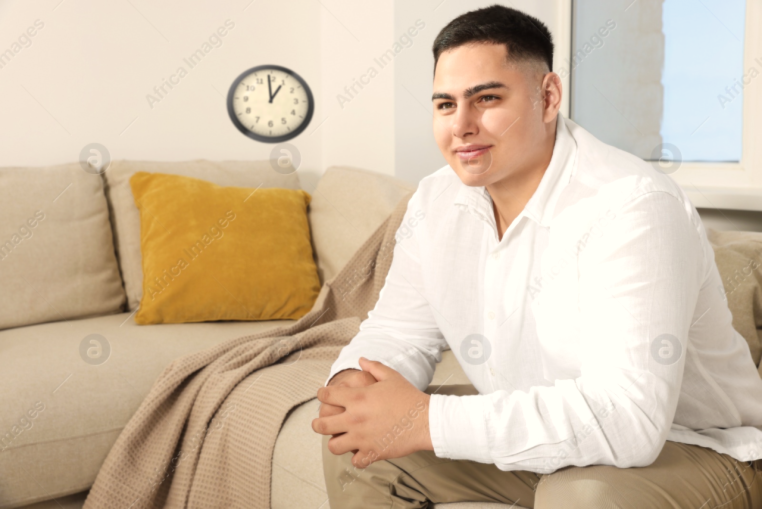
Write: 12,59
